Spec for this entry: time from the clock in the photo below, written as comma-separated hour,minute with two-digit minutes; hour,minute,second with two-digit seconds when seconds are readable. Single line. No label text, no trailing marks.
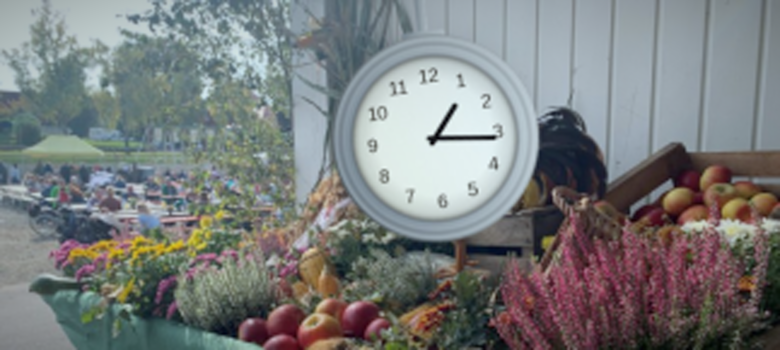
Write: 1,16
